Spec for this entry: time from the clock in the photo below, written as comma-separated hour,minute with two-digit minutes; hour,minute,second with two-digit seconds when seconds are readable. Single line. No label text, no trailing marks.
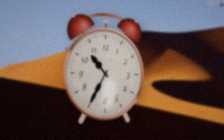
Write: 10,35
